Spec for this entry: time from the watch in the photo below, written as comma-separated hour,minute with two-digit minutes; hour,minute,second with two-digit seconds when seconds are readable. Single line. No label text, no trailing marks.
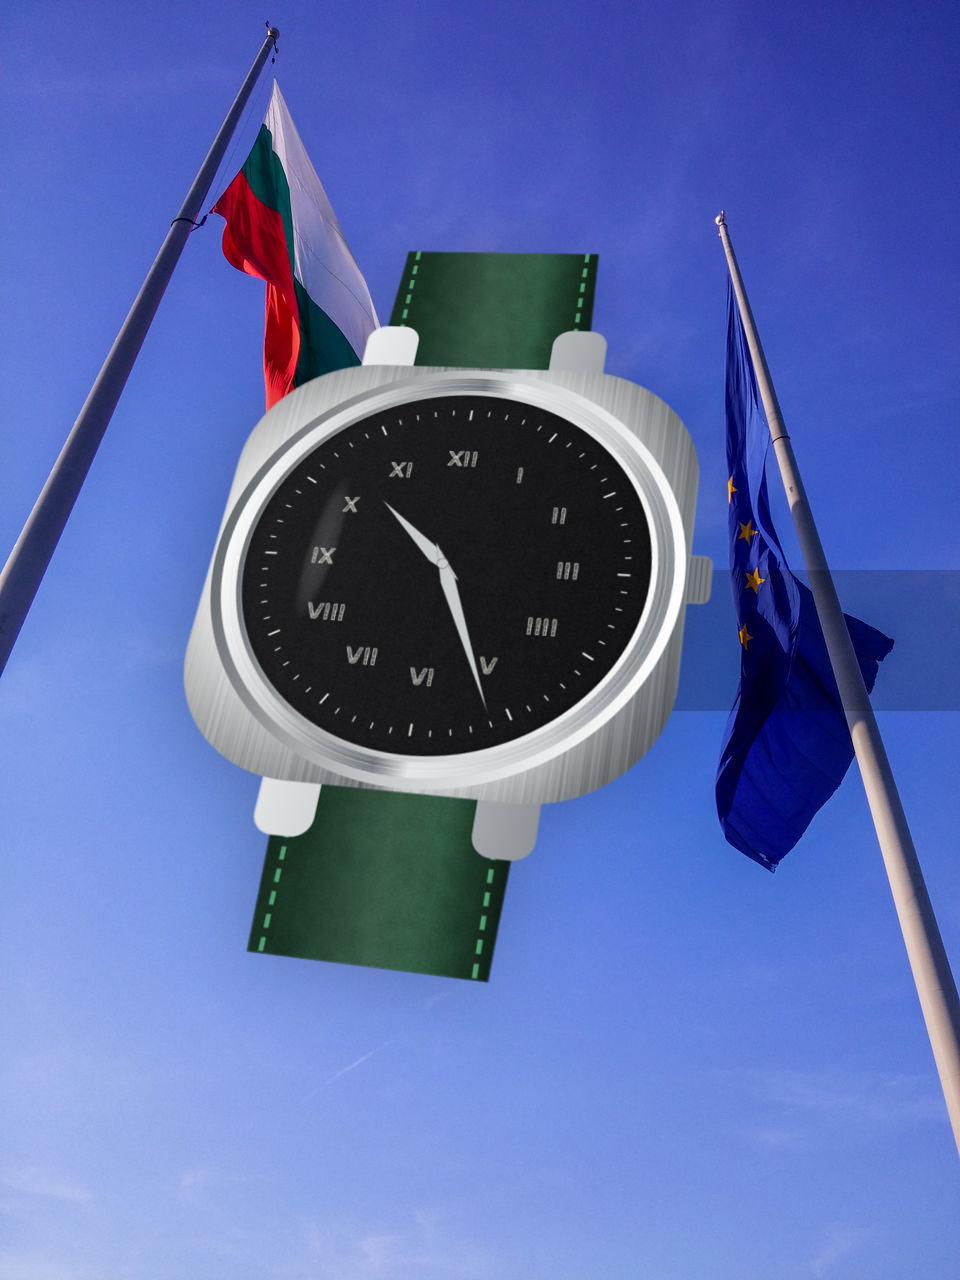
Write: 10,26
